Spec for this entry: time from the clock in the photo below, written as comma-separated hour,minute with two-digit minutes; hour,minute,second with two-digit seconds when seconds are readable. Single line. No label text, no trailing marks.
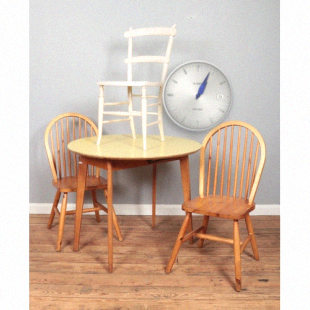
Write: 1,04
